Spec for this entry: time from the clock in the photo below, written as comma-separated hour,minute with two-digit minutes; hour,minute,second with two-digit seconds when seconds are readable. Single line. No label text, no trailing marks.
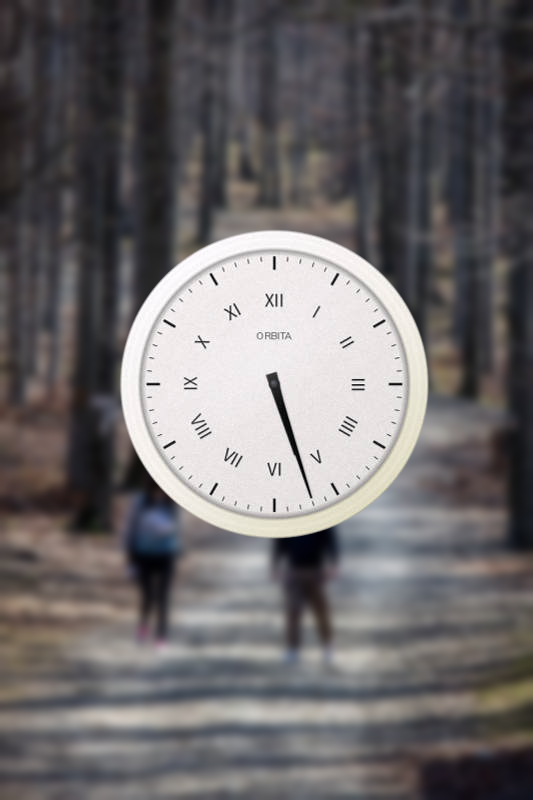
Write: 5,27
